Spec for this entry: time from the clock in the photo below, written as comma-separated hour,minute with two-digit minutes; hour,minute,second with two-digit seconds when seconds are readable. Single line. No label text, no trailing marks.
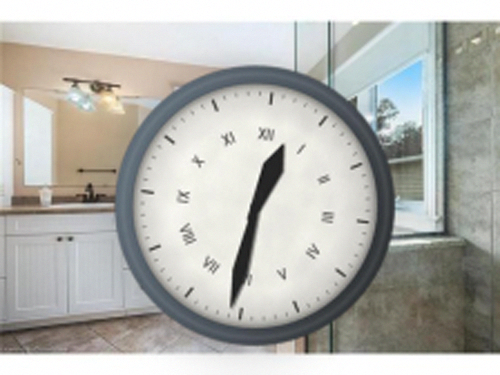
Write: 12,31
